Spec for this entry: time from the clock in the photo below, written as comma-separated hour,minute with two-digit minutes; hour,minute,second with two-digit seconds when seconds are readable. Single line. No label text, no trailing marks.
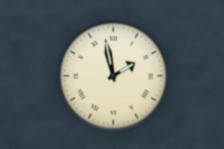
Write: 1,58
